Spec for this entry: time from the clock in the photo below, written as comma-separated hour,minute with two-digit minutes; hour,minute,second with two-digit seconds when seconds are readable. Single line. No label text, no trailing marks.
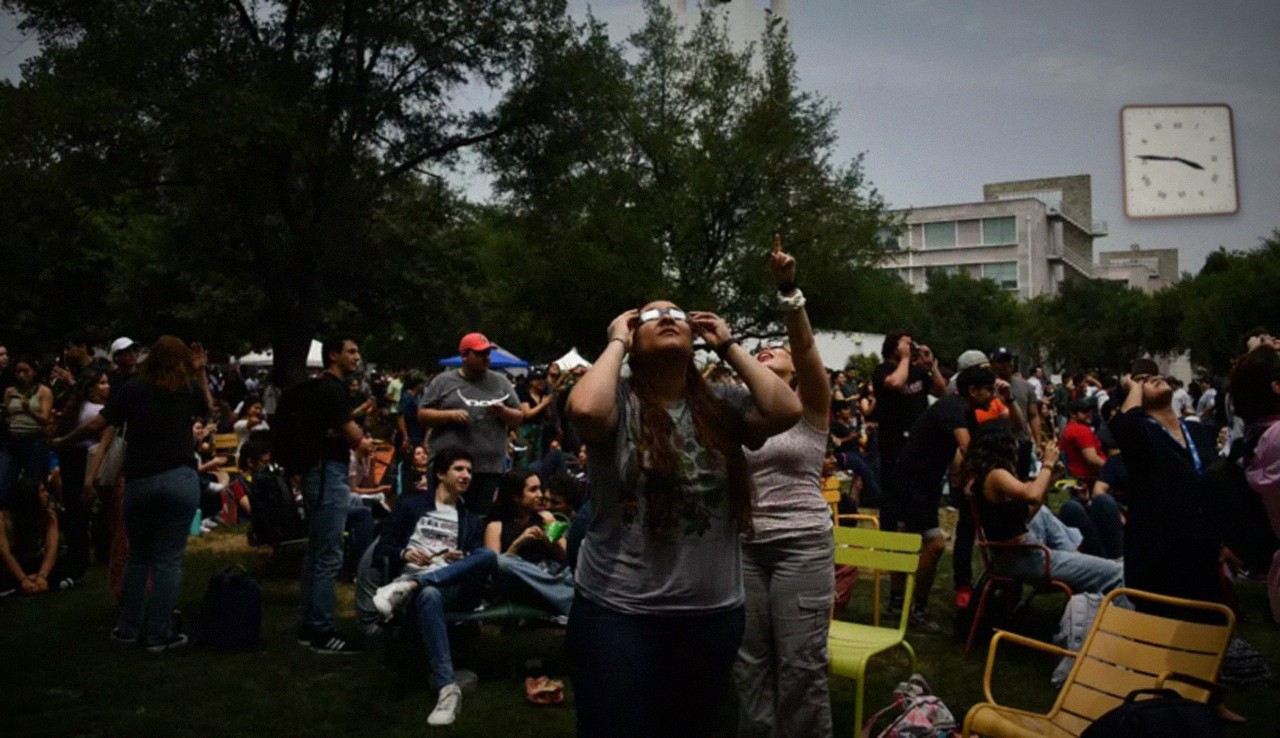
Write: 3,46
